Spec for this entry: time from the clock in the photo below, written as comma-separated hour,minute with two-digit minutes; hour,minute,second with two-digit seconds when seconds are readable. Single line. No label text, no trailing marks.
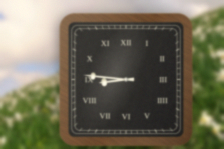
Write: 8,46
